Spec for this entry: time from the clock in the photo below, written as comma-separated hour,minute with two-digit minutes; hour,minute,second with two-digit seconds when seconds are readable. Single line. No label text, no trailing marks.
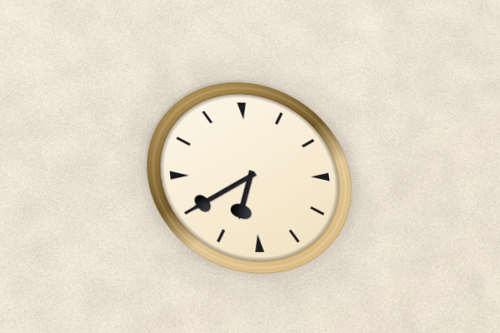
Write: 6,40
